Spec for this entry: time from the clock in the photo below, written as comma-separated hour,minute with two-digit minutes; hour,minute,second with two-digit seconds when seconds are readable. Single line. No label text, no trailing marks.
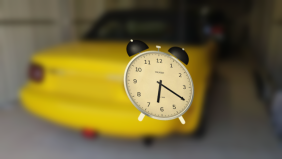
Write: 6,20
